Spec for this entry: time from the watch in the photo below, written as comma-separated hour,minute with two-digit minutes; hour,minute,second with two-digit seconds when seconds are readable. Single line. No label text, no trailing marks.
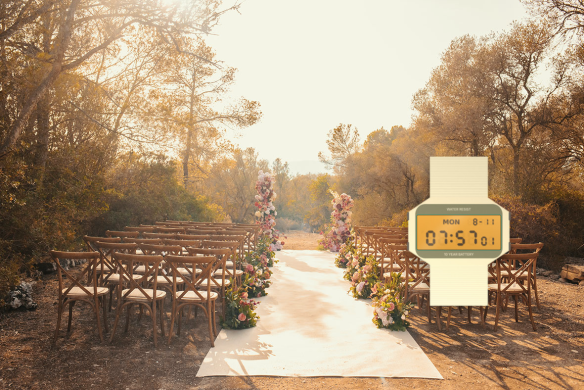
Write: 7,57,01
